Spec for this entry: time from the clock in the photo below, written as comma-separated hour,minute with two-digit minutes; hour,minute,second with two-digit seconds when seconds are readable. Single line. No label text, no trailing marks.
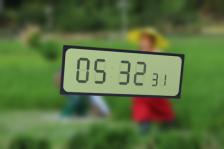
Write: 5,32,31
